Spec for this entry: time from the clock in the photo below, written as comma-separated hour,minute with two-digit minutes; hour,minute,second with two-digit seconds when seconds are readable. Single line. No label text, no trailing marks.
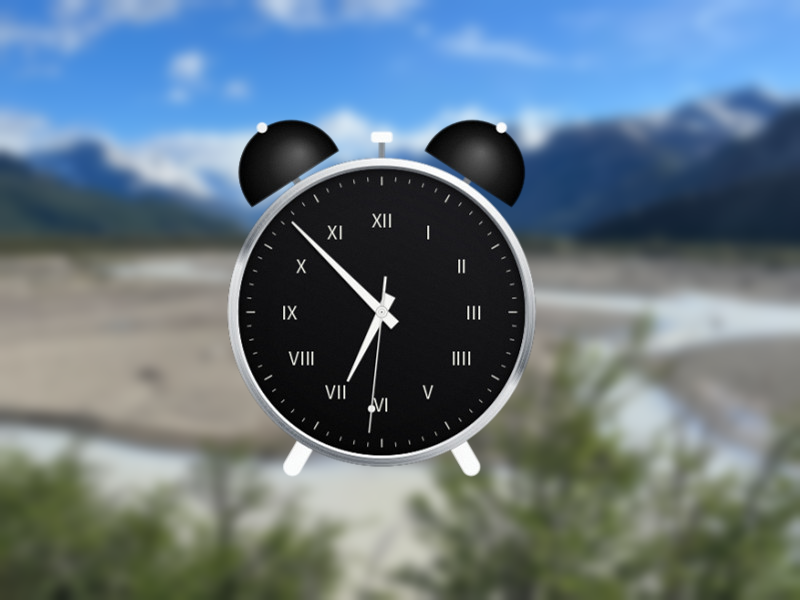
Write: 6,52,31
